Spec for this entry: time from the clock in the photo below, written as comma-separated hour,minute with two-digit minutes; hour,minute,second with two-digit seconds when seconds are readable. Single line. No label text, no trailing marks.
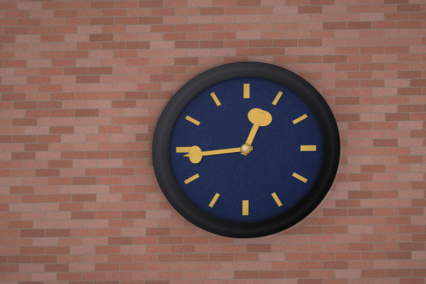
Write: 12,44
